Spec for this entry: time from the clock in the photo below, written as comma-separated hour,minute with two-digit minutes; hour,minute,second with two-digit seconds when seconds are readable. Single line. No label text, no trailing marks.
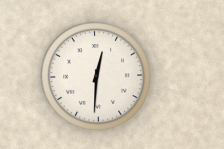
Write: 12,31
